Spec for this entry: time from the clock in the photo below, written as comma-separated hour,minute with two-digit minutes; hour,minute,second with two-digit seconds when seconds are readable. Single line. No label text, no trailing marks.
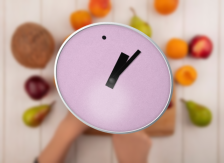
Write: 1,08
